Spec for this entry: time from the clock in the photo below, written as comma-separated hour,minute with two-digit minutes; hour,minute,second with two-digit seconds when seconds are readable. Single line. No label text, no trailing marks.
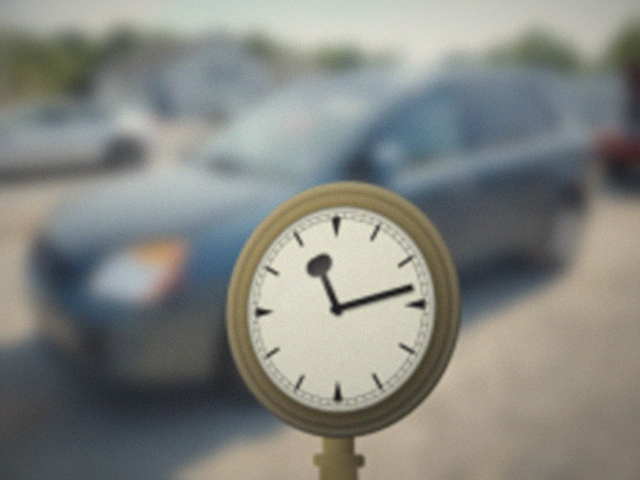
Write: 11,13
